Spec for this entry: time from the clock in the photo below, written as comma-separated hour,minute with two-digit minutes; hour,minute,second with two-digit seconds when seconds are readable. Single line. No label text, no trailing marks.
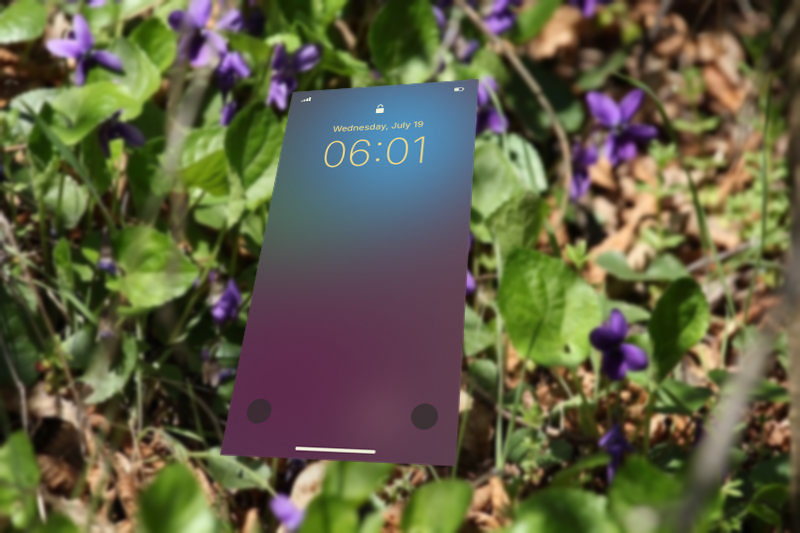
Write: 6,01
